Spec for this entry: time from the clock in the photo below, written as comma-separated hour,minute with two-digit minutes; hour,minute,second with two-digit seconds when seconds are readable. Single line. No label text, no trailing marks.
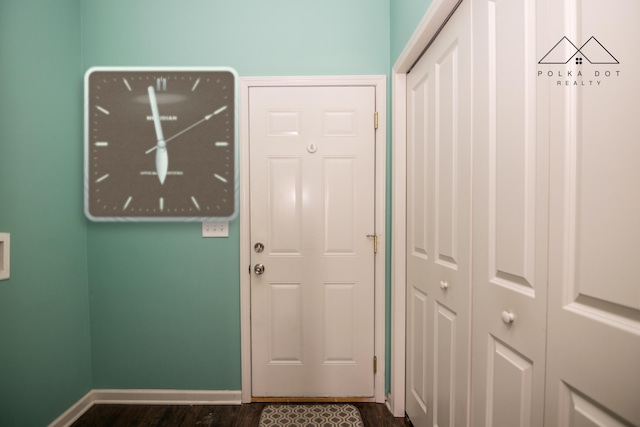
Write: 5,58,10
